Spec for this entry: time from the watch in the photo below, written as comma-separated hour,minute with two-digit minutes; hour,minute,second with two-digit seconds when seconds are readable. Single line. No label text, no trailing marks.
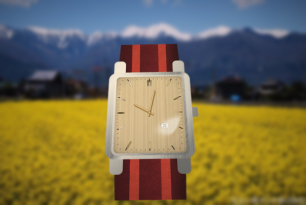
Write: 10,02
